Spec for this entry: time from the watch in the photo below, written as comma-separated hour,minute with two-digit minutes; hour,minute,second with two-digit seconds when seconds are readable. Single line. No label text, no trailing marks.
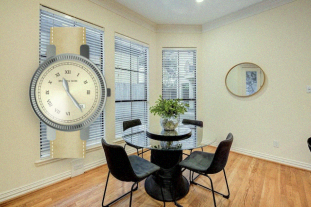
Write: 11,24
